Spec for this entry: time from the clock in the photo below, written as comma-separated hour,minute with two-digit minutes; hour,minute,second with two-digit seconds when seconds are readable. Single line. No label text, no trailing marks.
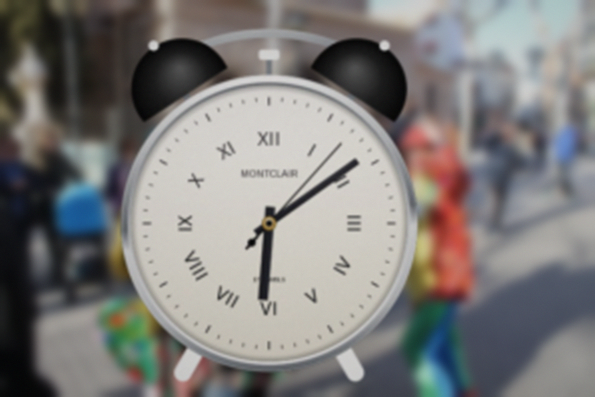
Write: 6,09,07
